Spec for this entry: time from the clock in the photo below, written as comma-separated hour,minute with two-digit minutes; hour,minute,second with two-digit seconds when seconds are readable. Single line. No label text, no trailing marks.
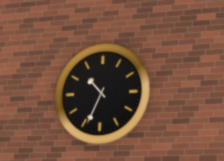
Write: 10,34
